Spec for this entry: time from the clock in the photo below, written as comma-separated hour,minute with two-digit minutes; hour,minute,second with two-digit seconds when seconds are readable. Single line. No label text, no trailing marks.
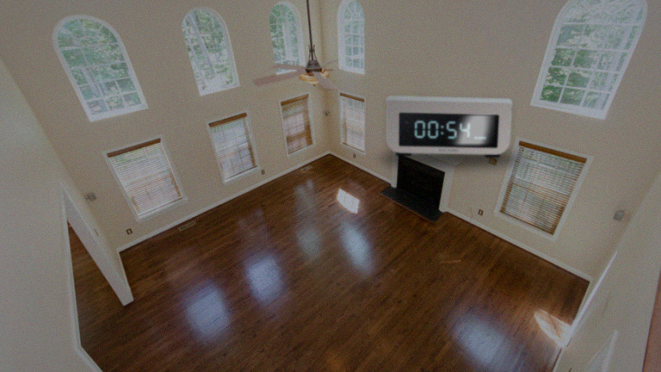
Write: 0,54
